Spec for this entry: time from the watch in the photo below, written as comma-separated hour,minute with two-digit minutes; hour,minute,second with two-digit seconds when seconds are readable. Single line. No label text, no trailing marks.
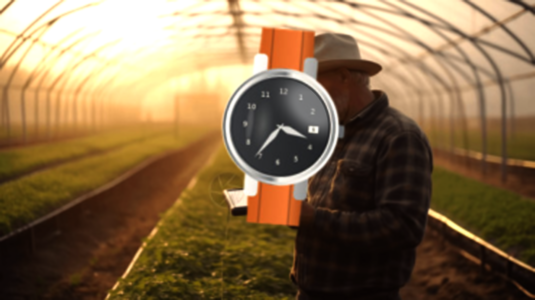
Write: 3,36
